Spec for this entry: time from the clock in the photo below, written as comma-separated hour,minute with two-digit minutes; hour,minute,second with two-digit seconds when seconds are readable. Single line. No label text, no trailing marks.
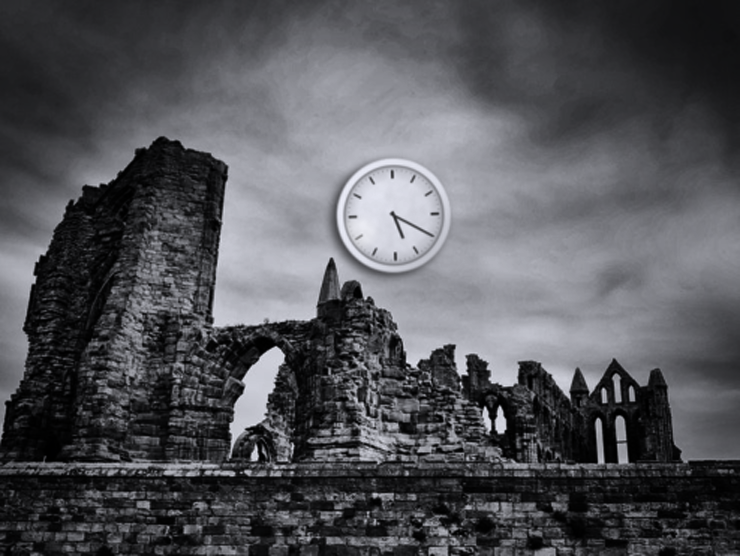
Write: 5,20
